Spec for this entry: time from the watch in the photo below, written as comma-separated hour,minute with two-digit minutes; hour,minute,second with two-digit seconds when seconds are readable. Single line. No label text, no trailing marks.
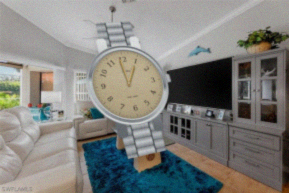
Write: 12,59
